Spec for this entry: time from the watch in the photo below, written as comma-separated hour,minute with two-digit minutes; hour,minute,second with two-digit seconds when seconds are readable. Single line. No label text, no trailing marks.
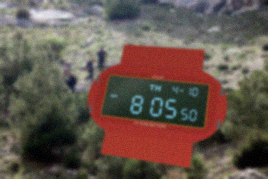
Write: 8,05
